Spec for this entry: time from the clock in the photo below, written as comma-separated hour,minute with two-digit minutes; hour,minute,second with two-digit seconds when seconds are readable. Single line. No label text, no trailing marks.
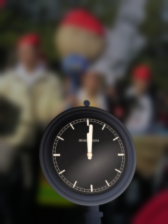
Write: 12,01
